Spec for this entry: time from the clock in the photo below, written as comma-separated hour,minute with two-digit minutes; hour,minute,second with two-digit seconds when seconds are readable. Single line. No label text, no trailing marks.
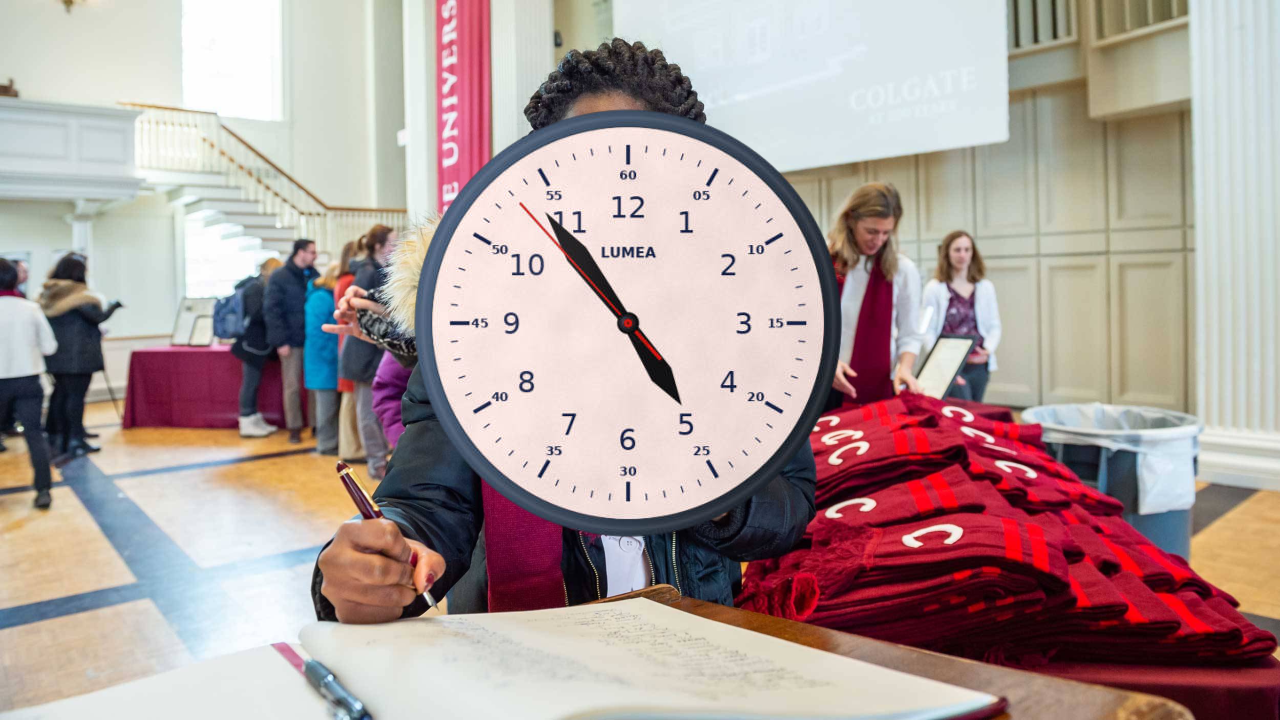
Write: 4,53,53
